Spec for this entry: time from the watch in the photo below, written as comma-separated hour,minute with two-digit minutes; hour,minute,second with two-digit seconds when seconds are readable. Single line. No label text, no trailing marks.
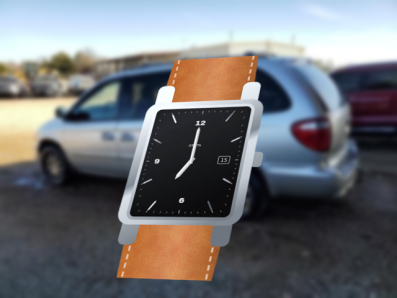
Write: 7,00
